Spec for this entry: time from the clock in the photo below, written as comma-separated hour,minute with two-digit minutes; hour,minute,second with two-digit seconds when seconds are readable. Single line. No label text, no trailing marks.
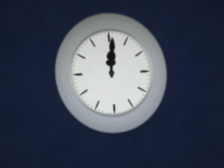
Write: 12,01
